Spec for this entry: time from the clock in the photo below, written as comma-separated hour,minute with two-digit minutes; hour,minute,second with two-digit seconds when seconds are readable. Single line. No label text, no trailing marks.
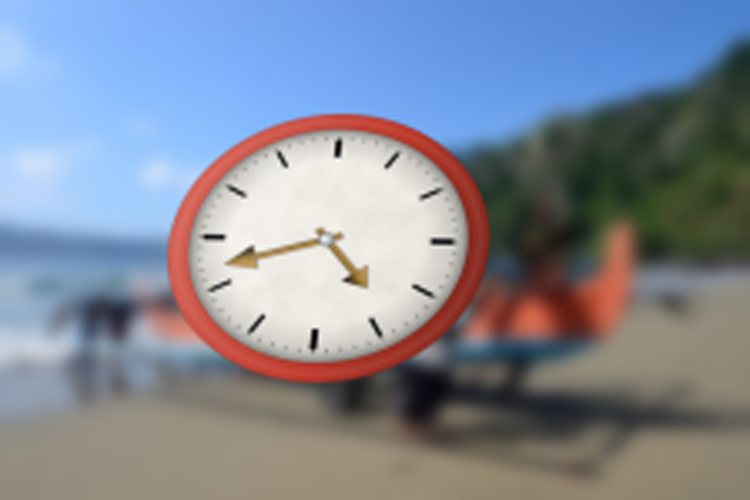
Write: 4,42
